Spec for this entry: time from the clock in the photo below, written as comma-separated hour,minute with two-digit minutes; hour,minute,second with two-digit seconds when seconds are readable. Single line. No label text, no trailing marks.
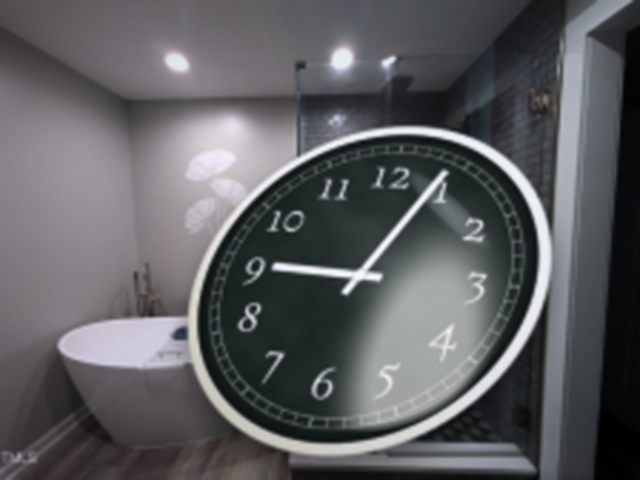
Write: 9,04
